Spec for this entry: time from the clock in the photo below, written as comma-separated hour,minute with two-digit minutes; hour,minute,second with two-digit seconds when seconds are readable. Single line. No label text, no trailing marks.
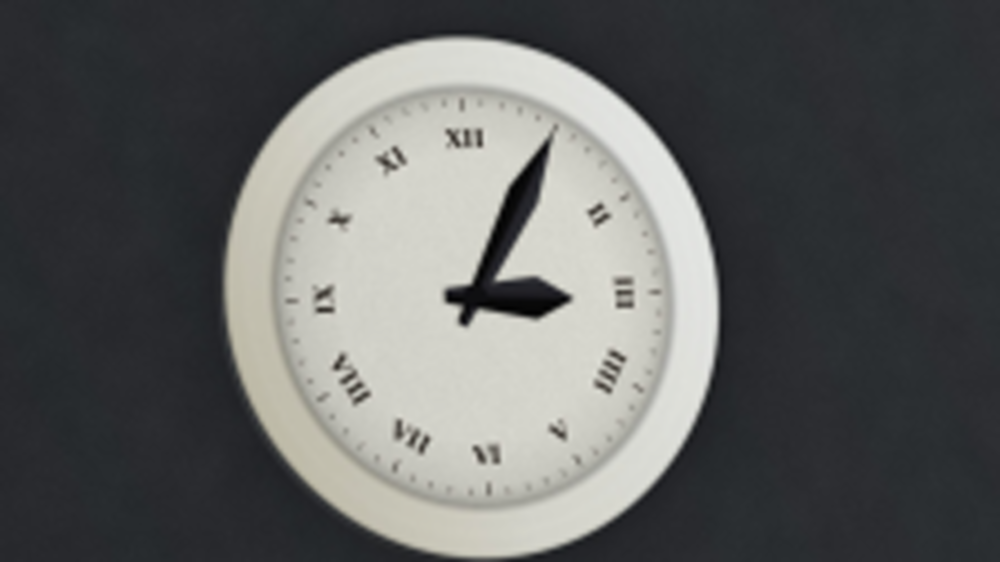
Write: 3,05
